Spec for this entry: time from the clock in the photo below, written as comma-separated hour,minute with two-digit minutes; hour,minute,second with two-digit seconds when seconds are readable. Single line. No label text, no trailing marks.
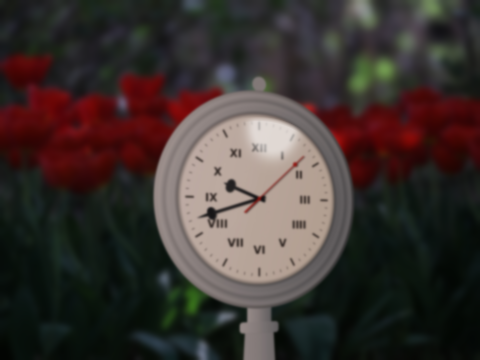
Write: 9,42,08
